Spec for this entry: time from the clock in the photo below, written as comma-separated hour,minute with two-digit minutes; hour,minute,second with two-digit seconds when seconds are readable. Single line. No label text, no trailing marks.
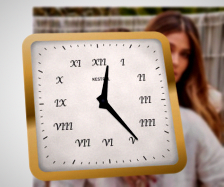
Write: 12,24
